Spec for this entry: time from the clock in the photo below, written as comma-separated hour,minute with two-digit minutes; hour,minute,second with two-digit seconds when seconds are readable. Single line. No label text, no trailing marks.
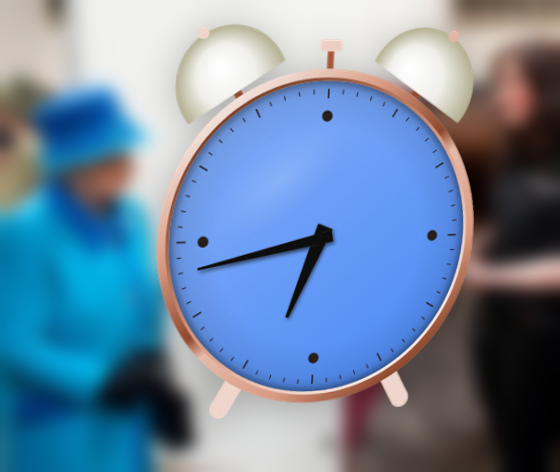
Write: 6,43
